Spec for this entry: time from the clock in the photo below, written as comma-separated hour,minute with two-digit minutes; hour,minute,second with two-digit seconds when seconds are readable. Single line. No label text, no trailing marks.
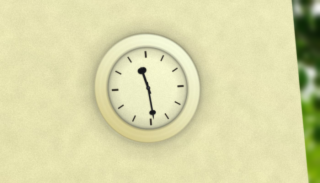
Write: 11,29
